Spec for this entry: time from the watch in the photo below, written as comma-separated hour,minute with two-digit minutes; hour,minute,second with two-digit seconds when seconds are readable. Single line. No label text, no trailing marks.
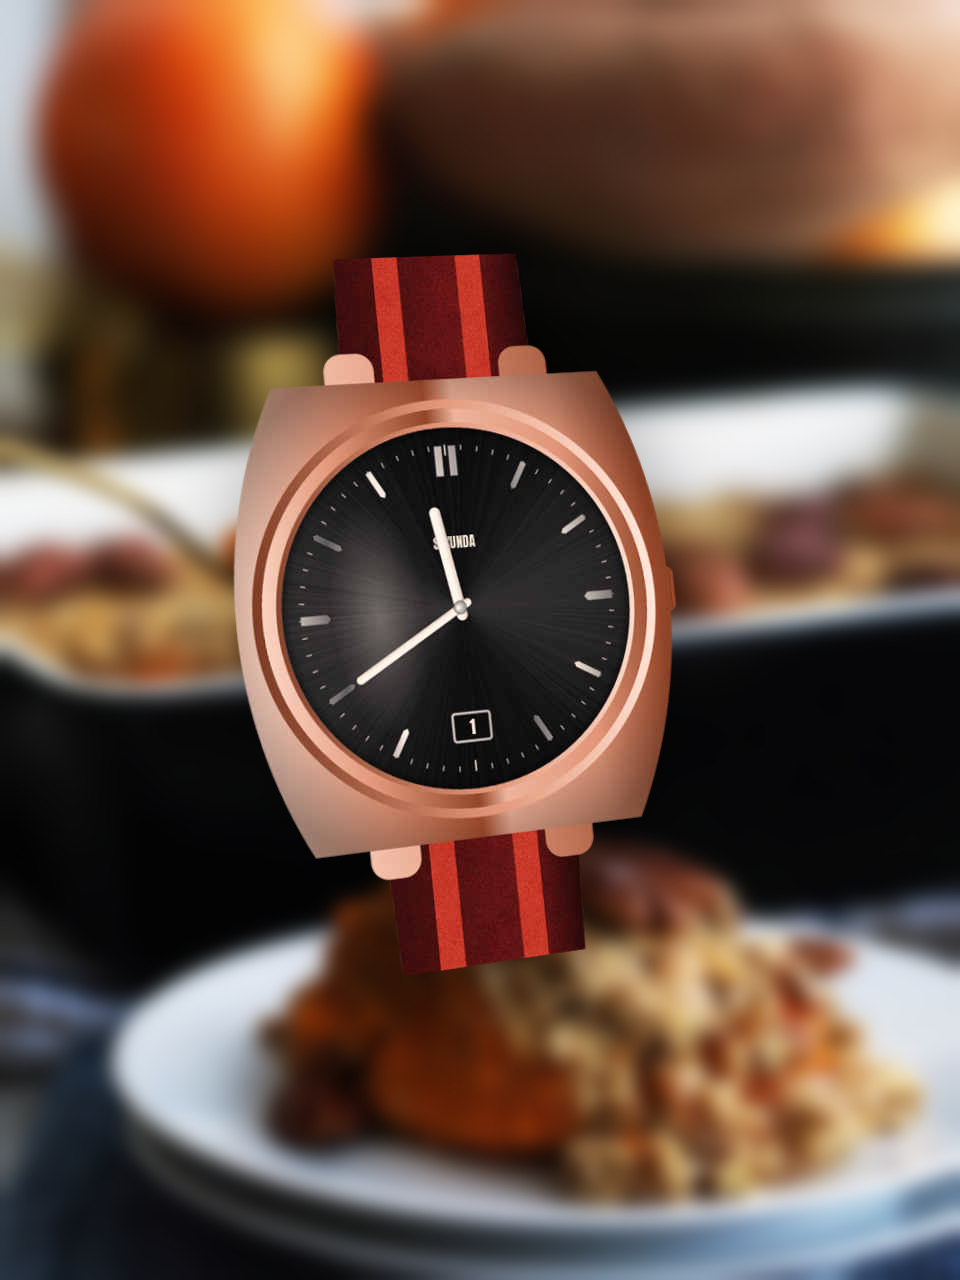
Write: 11,40
